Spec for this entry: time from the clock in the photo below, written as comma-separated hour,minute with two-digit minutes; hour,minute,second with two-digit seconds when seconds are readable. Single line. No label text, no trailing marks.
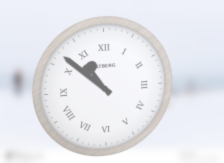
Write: 10,52
